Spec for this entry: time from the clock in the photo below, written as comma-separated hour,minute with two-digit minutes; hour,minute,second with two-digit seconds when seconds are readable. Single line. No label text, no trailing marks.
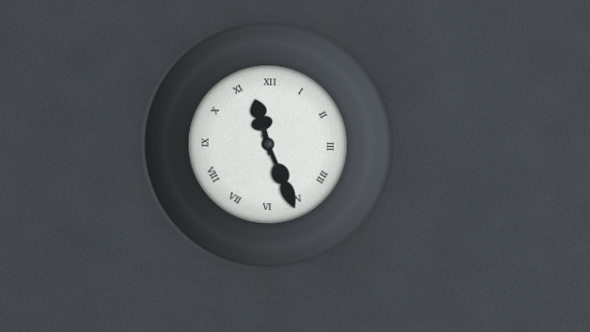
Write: 11,26
